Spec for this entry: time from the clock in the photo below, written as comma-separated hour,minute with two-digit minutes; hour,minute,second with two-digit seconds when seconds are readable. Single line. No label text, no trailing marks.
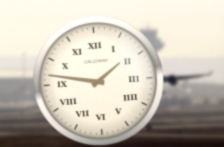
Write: 1,47
